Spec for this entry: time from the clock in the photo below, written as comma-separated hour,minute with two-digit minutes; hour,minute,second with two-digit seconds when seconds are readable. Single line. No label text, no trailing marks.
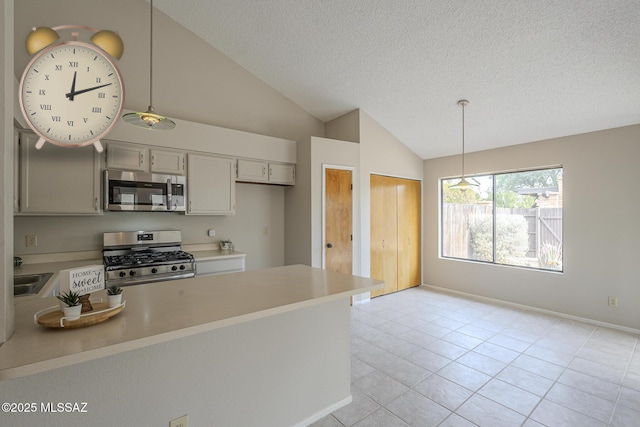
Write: 12,12
